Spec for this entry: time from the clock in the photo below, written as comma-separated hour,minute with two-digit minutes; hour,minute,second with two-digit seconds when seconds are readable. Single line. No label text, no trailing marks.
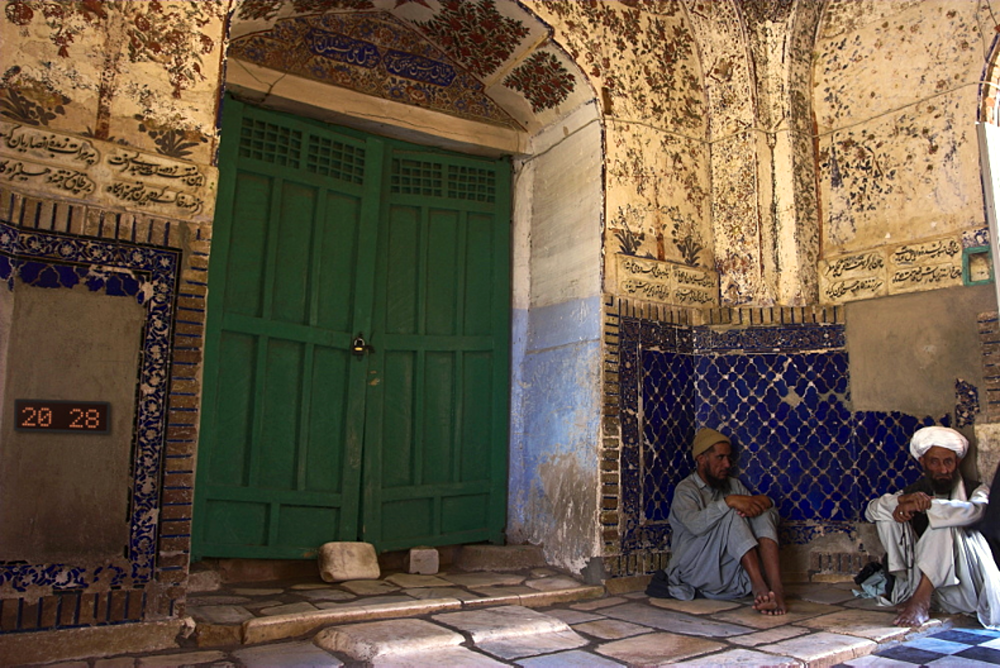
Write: 20,28
